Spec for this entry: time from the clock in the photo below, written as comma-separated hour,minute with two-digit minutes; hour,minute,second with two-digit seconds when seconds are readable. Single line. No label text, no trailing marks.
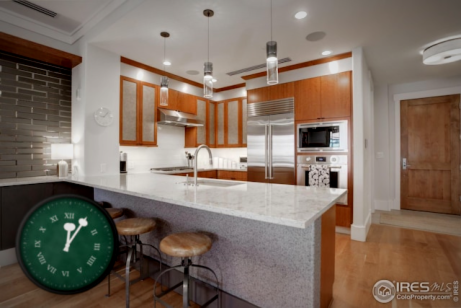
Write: 12,05
